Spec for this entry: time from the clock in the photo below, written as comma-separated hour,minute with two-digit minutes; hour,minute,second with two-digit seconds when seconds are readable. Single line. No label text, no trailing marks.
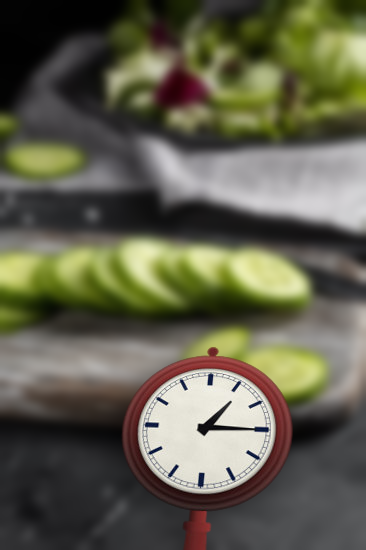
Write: 1,15
